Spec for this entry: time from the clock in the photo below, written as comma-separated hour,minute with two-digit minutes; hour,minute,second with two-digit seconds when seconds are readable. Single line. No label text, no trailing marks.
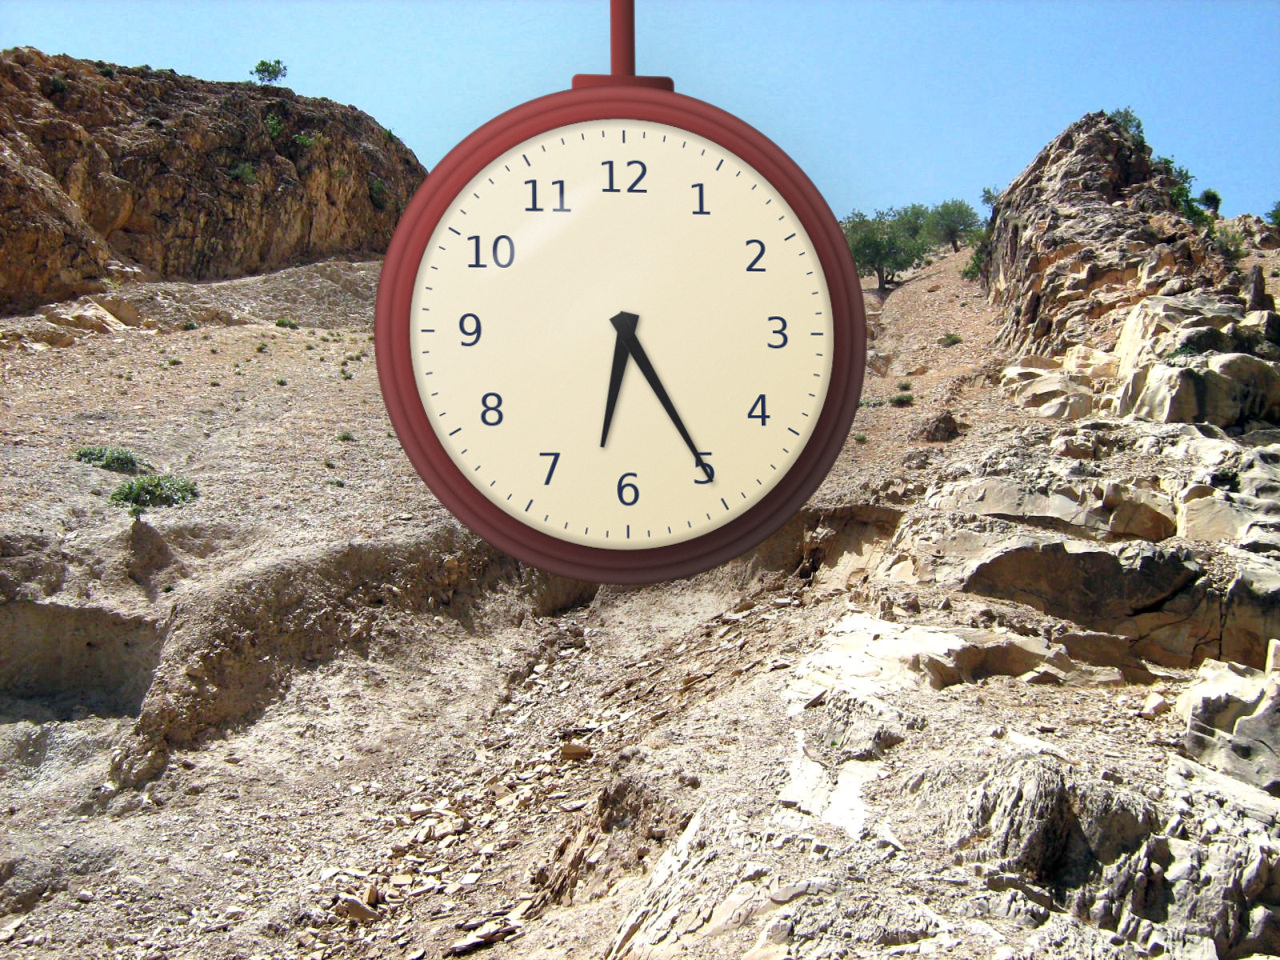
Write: 6,25
